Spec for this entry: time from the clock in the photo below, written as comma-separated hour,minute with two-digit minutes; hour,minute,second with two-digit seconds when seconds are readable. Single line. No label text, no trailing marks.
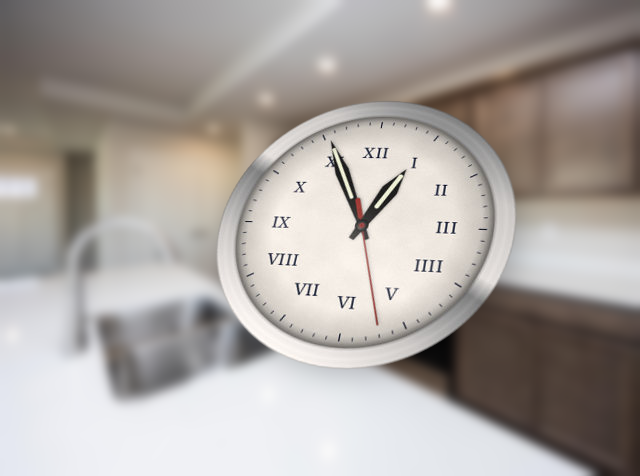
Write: 12,55,27
